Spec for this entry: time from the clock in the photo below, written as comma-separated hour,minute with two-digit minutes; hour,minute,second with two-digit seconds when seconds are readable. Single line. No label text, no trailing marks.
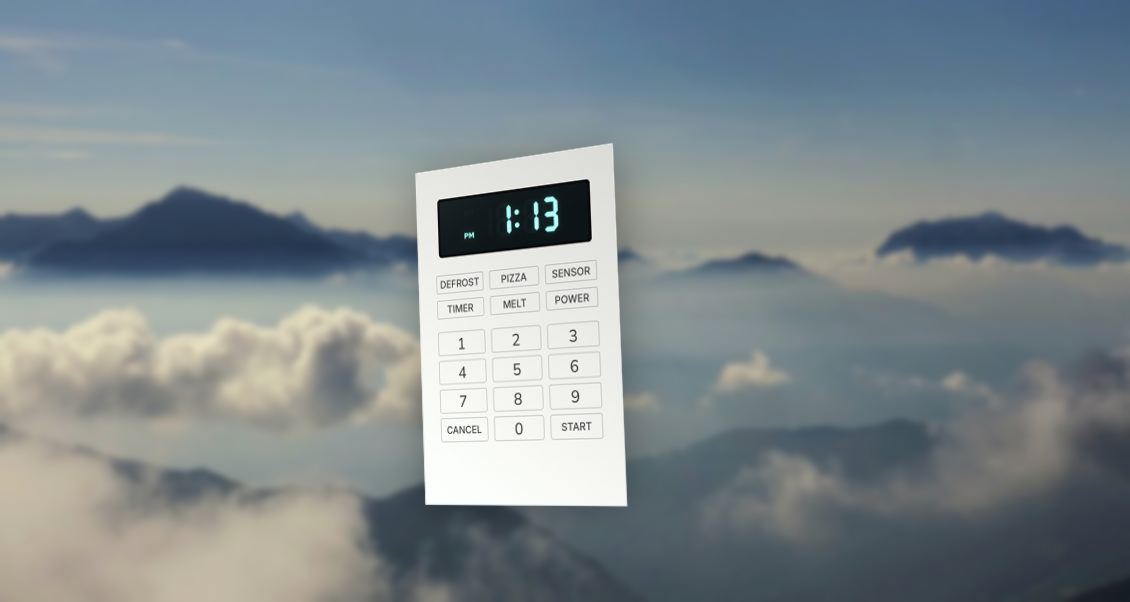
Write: 1,13
